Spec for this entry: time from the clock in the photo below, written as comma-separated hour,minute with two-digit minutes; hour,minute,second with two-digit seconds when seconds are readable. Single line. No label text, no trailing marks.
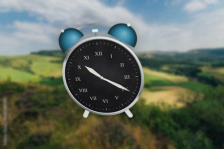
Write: 10,20
